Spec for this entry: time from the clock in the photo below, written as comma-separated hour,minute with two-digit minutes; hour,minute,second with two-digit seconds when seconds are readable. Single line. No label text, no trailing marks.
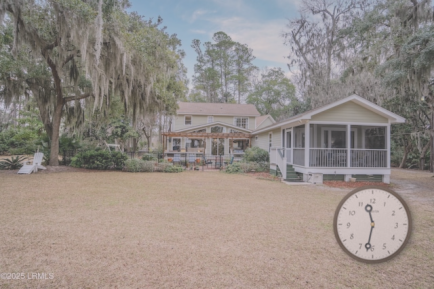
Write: 11,32
